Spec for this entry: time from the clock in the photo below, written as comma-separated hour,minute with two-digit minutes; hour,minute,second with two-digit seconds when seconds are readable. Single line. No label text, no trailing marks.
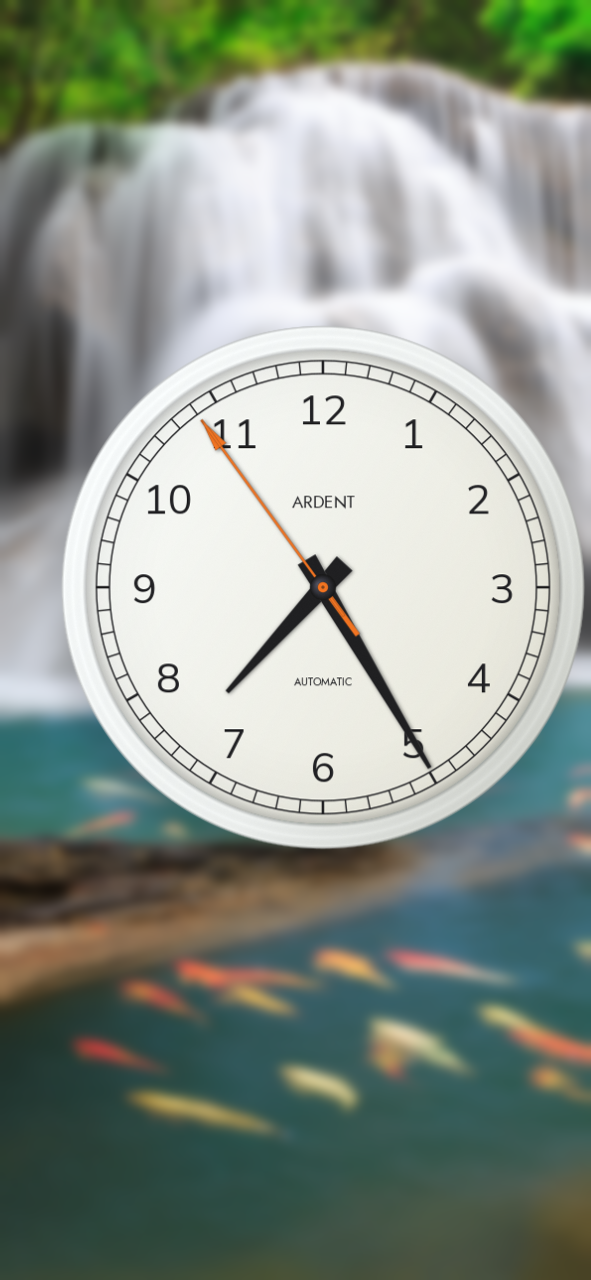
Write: 7,24,54
